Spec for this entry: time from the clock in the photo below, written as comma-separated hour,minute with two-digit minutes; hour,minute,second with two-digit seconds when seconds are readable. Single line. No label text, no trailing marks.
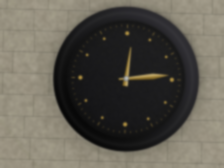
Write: 12,14
